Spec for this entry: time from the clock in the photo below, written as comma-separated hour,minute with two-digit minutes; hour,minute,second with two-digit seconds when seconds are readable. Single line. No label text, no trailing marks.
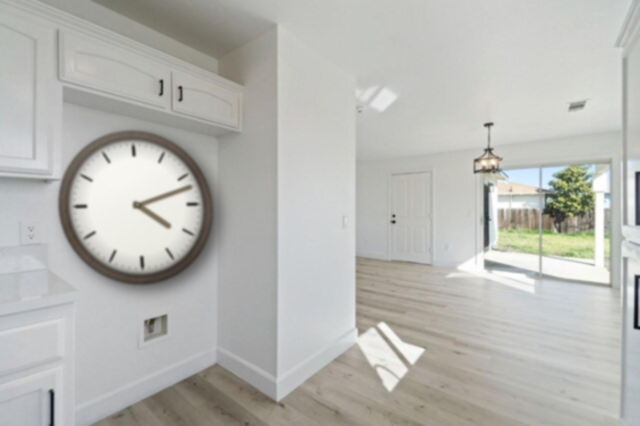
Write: 4,12
